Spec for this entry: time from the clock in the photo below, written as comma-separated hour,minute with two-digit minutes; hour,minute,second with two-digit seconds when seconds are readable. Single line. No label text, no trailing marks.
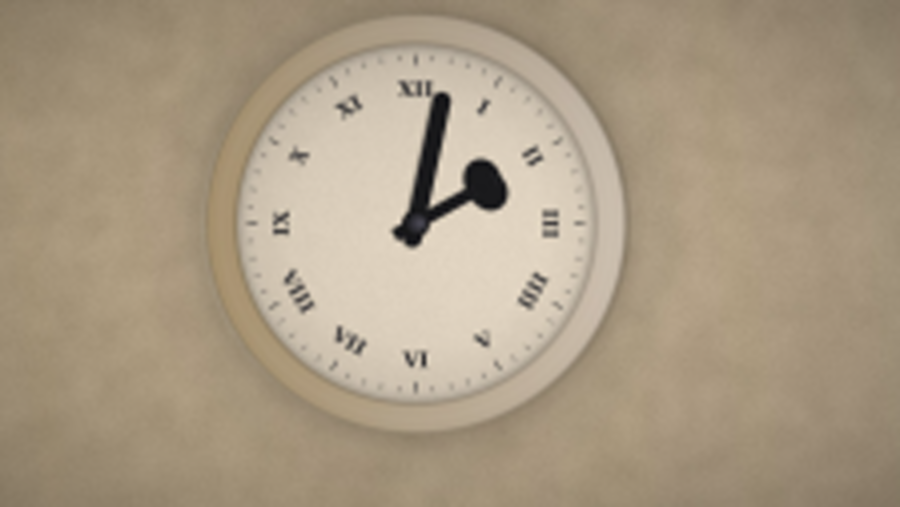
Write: 2,02
